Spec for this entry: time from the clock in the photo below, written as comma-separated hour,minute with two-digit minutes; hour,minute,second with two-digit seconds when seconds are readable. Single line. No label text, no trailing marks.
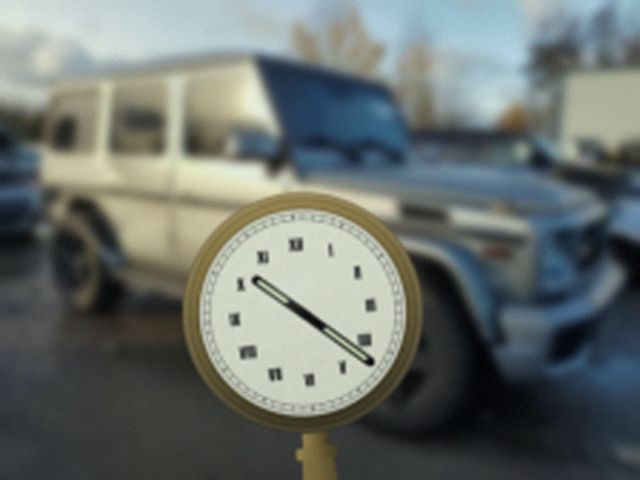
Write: 10,22
